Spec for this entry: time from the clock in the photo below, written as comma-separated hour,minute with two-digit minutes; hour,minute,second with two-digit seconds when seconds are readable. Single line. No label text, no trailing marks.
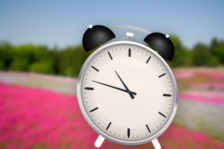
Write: 10,47
